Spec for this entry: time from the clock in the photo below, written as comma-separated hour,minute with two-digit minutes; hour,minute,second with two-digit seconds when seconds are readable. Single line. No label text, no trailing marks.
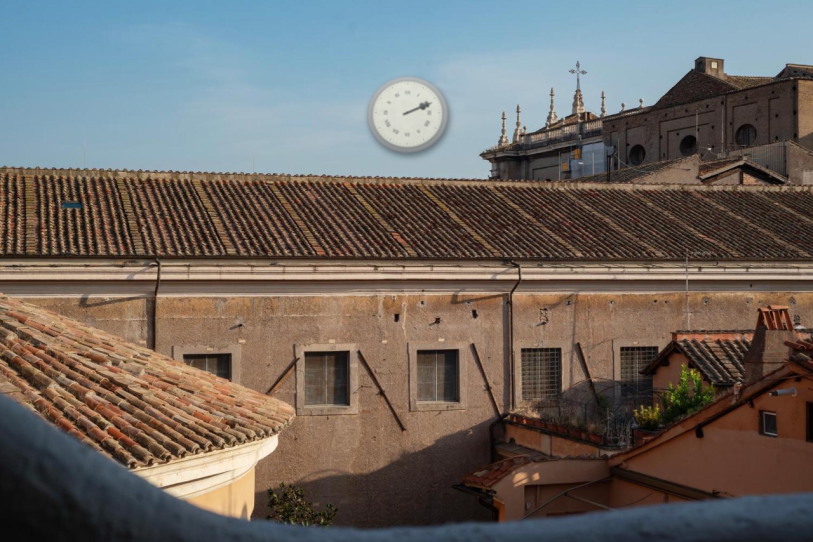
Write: 2,11
